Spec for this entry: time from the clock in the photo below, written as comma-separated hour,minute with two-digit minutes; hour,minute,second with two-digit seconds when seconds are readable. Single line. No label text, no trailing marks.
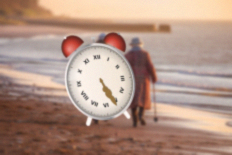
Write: 5,26
